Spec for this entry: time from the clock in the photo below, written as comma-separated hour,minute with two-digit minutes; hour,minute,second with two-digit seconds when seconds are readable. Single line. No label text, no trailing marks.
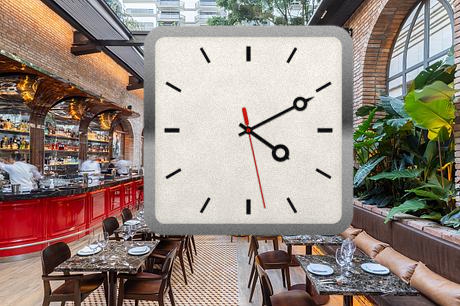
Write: 4,10,28
